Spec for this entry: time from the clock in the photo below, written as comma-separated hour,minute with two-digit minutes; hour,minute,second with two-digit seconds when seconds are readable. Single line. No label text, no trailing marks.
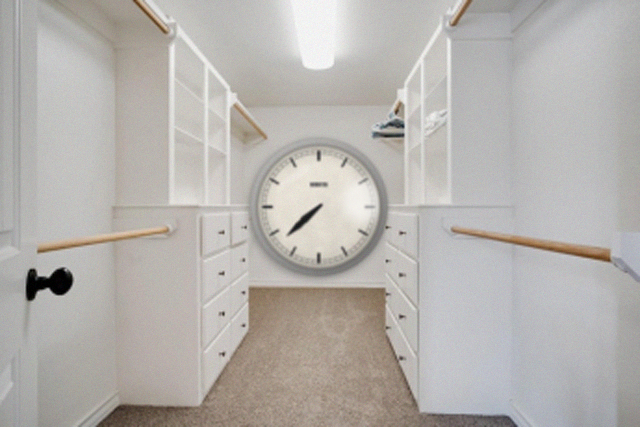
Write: 7,38
